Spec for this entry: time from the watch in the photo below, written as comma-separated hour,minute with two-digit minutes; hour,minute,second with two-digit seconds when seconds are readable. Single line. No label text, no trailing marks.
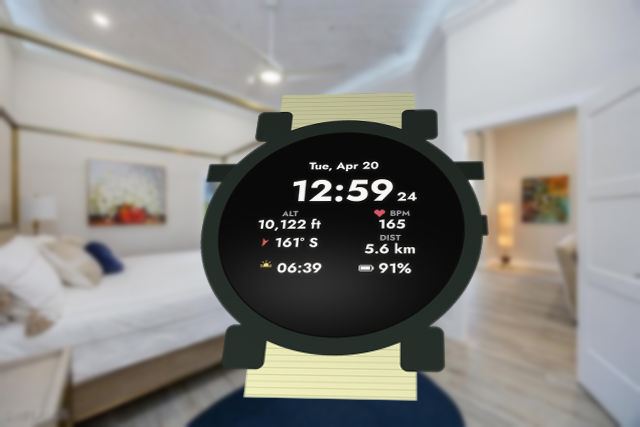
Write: 12,59,24
